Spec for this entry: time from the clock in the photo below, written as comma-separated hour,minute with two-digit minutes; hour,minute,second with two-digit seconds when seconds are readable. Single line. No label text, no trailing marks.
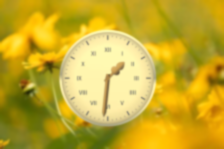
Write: 1,31
